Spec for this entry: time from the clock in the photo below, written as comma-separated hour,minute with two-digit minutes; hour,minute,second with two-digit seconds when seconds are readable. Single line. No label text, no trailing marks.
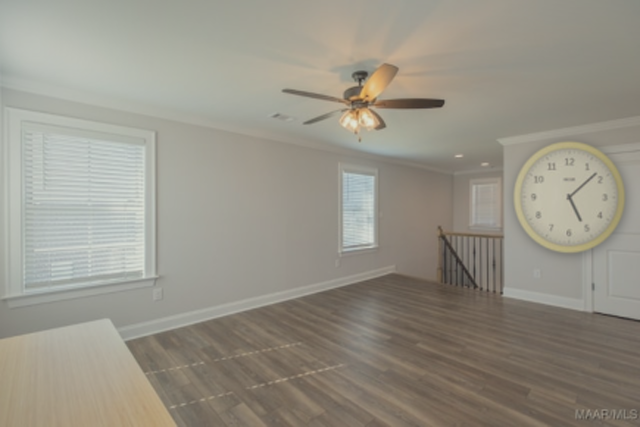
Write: 5,08
